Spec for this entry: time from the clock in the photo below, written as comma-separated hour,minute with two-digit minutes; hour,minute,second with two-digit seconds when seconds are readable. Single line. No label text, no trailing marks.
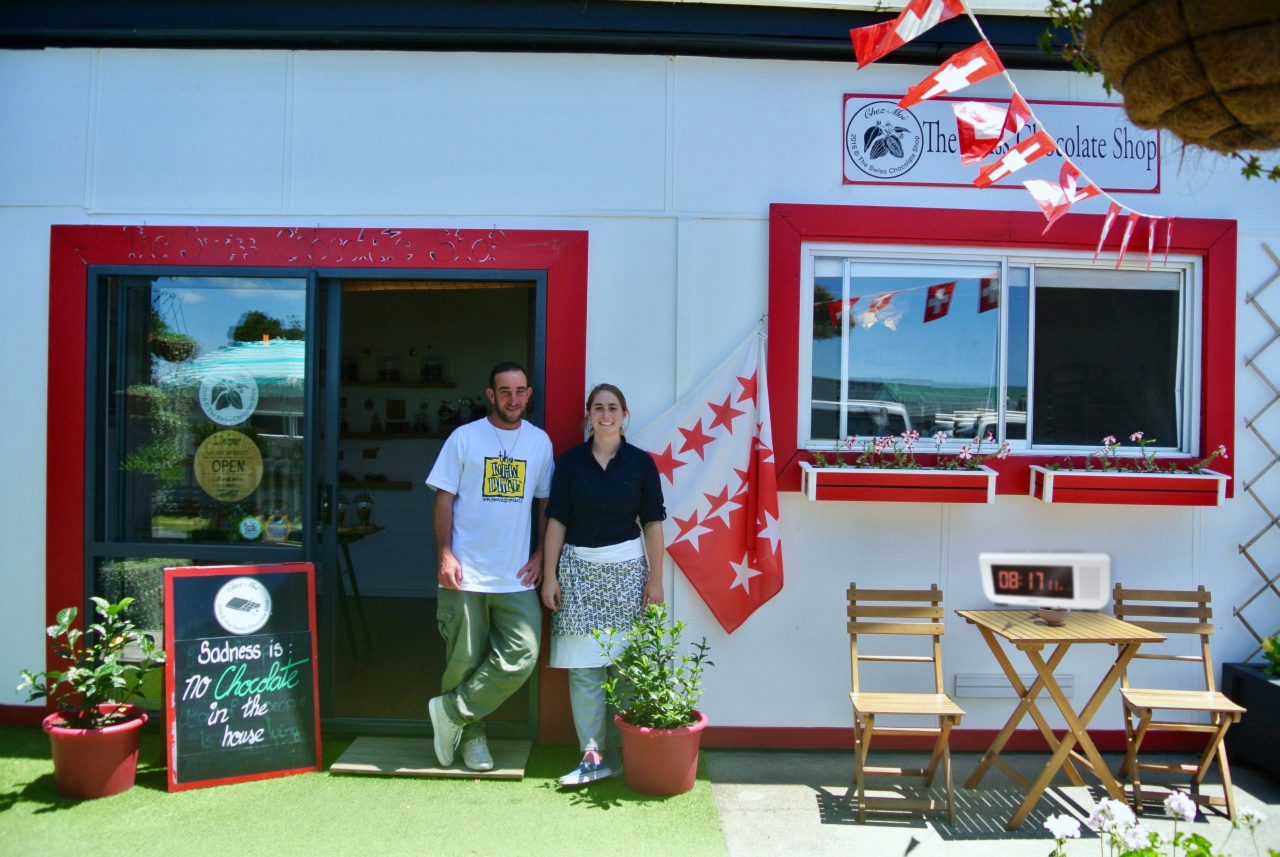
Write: 8,17
